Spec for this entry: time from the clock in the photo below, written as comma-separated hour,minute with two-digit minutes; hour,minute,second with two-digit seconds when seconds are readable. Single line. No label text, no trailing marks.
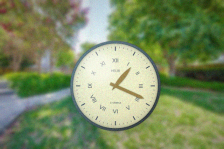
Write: 1,19
